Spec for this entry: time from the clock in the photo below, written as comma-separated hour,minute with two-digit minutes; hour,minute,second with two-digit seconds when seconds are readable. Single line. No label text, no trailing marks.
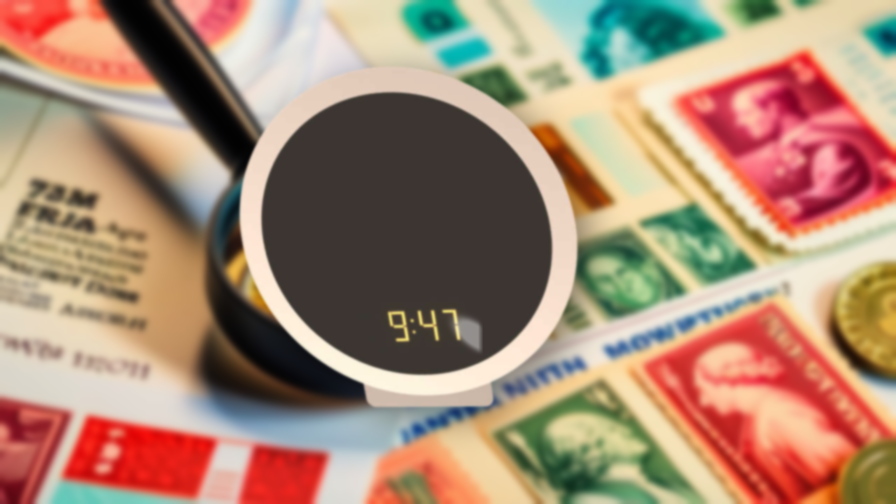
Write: 9,47
